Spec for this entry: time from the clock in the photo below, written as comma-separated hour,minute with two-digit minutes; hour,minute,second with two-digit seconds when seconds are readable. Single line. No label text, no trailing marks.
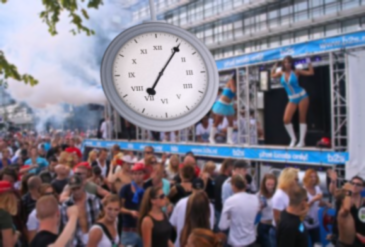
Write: 7,06
